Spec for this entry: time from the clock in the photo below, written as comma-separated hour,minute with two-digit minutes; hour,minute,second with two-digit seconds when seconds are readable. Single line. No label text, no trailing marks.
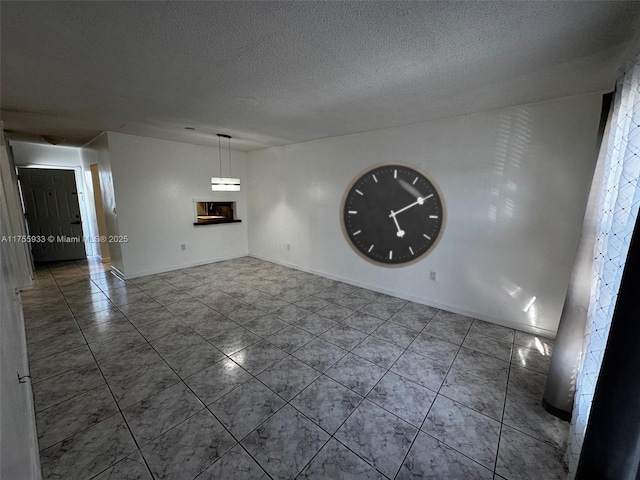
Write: 5,10
